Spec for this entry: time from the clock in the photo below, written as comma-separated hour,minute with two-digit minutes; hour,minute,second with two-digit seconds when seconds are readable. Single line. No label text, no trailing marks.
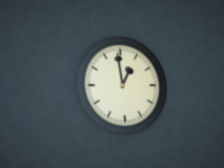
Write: 12,59
